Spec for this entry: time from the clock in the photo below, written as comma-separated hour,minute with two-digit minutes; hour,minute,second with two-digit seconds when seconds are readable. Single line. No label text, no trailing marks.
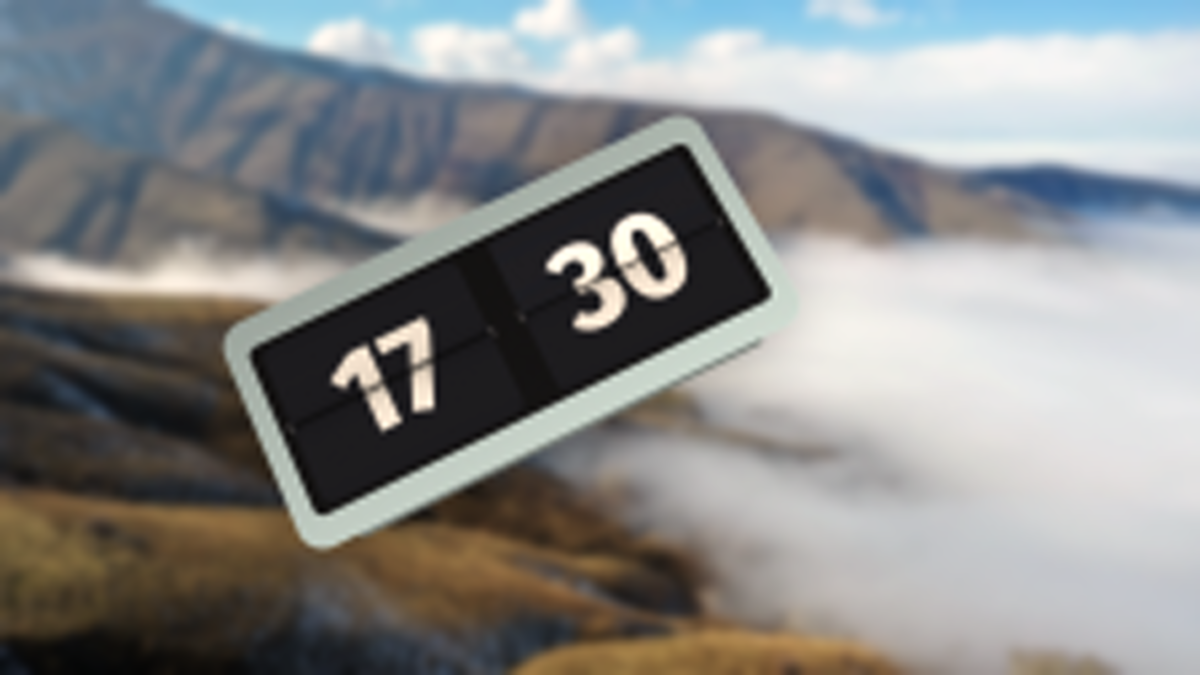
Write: 17,30
